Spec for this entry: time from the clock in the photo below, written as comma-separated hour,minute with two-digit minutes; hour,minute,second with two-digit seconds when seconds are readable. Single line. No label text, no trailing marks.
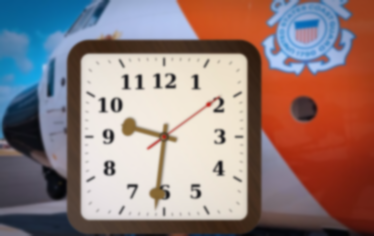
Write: 9,31,09
